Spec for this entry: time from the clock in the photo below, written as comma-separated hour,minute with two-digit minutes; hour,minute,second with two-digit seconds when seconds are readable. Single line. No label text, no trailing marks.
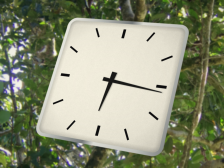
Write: 6,16
